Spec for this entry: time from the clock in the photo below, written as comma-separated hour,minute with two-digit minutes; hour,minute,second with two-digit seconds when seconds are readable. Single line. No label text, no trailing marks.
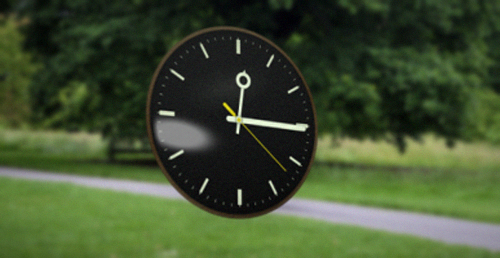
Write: 12,15,22
